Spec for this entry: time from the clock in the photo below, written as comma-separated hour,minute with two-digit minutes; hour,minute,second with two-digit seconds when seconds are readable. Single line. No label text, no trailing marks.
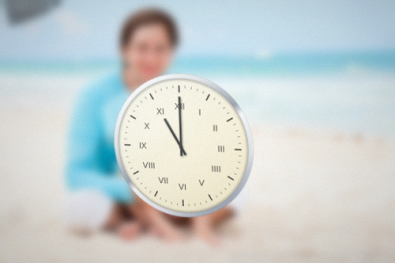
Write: 11,00
